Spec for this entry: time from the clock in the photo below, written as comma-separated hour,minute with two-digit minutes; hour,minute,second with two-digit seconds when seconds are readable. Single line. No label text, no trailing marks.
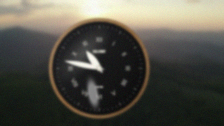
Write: 10,47
